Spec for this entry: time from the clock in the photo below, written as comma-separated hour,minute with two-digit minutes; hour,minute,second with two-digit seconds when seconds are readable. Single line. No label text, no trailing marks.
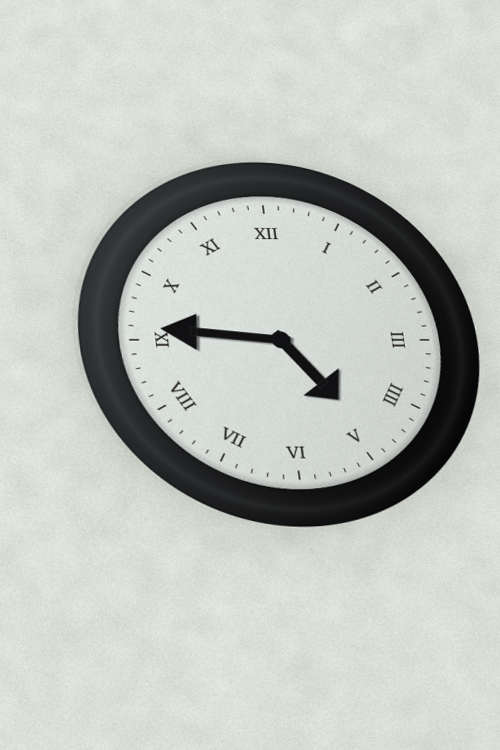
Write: 4,46
